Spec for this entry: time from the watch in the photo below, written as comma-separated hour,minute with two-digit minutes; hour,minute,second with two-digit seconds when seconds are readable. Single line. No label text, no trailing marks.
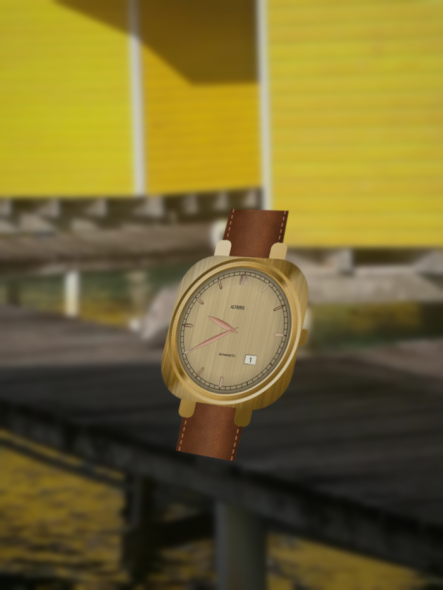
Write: 9,40
